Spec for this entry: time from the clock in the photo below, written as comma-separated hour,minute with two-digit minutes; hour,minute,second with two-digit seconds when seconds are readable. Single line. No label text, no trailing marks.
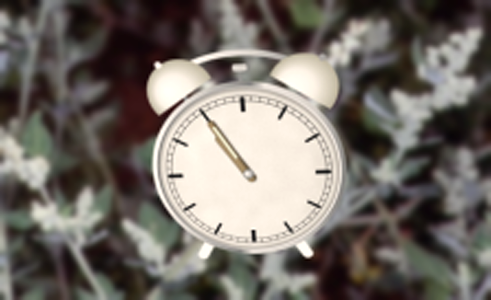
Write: 10,55
